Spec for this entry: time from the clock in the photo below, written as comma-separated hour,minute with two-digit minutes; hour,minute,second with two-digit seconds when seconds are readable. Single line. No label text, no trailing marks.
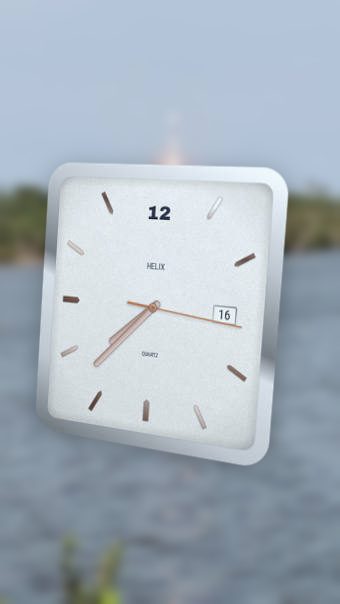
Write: 7,37,16
